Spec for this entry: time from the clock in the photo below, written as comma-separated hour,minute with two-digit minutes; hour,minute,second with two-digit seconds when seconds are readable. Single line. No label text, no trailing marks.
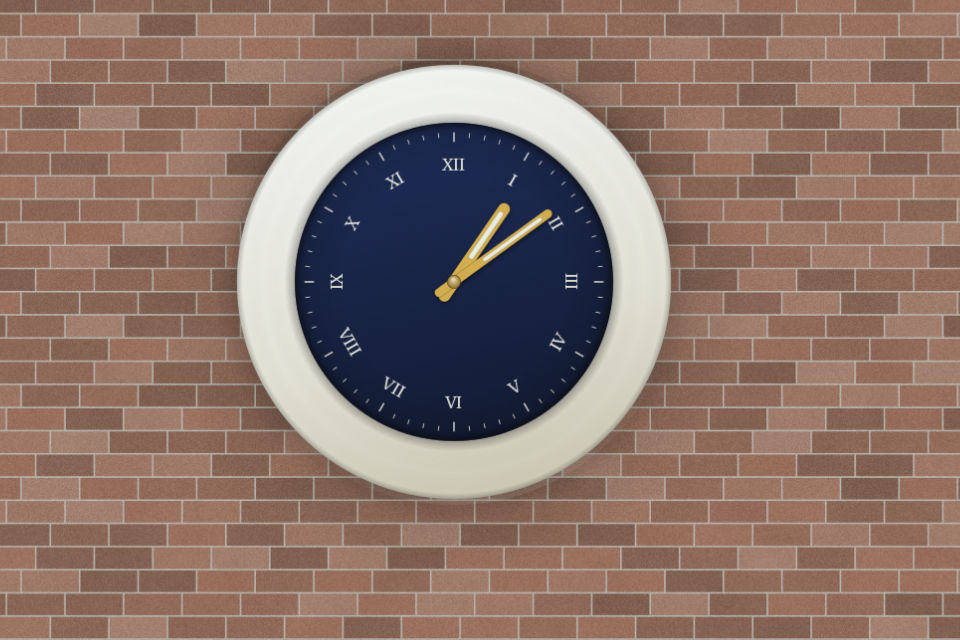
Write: 1,09
